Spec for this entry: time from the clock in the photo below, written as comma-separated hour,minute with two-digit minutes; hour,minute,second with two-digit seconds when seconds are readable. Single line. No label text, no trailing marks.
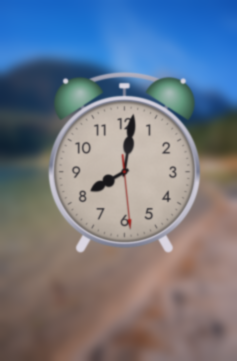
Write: 8,01,29
